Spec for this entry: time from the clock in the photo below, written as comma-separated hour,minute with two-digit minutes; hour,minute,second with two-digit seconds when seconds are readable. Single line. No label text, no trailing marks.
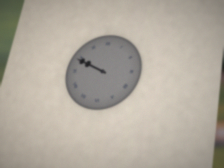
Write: 9,49
